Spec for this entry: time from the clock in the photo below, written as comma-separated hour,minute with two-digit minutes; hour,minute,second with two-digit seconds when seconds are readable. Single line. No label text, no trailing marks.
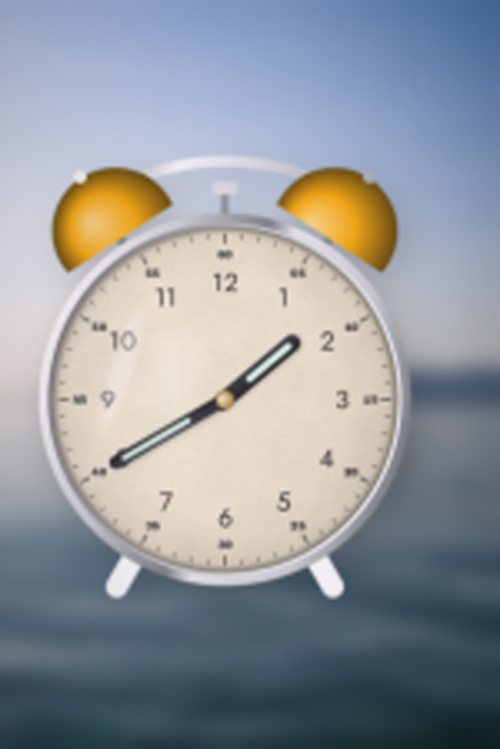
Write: 1,40
